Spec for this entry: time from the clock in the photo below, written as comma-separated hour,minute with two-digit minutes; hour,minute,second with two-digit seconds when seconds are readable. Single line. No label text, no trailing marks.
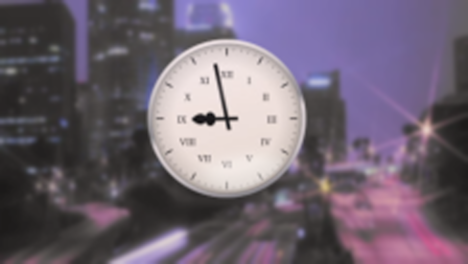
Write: 8,58
